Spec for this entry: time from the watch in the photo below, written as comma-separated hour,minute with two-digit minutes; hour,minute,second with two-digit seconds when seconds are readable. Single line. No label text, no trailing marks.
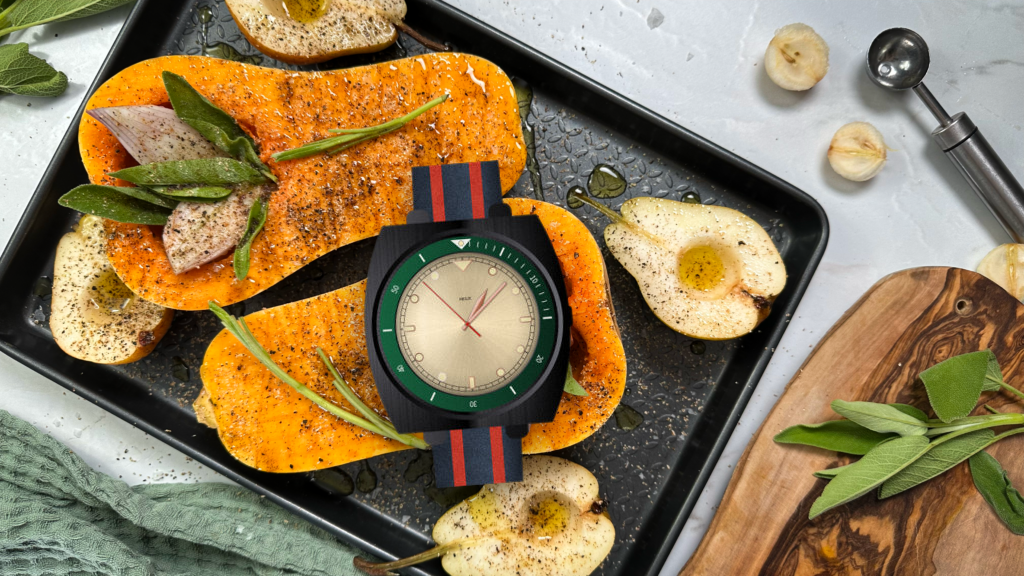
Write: 1,07,53
